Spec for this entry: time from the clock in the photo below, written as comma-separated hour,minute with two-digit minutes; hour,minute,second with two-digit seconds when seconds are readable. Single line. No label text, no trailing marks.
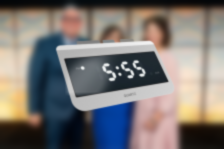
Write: 5,55
